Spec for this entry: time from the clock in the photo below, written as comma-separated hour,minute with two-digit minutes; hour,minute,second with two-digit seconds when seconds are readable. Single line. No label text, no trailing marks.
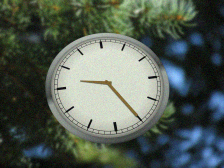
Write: 9,25
